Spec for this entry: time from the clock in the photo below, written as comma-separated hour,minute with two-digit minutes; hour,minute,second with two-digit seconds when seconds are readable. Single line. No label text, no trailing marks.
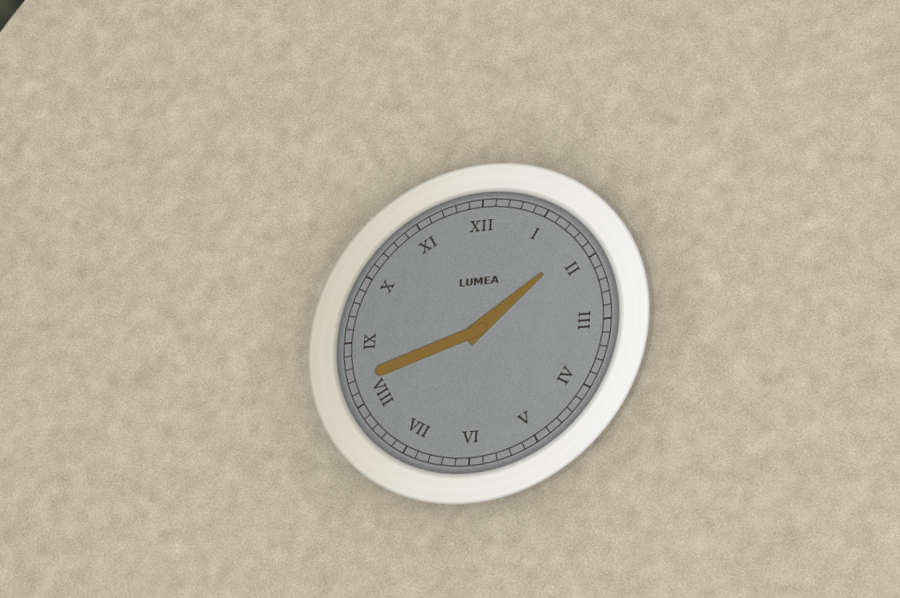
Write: 1,42
